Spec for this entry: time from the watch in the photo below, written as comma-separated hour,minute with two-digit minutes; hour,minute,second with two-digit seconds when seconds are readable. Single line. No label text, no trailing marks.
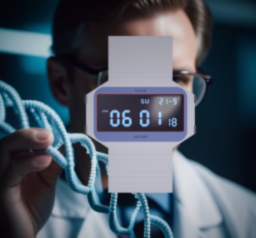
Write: 6,01
